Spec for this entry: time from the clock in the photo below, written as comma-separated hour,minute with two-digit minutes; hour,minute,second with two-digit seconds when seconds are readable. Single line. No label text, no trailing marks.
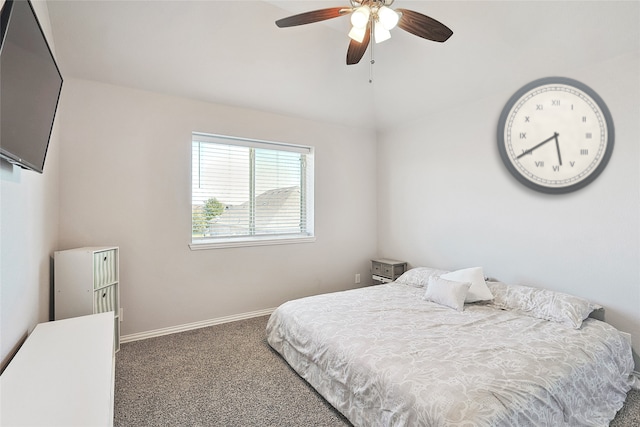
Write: 5,40
